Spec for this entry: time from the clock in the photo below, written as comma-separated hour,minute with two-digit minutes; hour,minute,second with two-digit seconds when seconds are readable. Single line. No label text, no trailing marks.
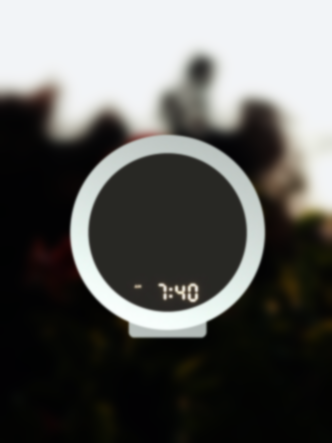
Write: 7,40
